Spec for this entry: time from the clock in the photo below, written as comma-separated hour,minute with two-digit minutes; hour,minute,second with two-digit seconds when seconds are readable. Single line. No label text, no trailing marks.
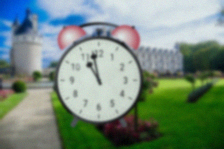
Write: 10,58
